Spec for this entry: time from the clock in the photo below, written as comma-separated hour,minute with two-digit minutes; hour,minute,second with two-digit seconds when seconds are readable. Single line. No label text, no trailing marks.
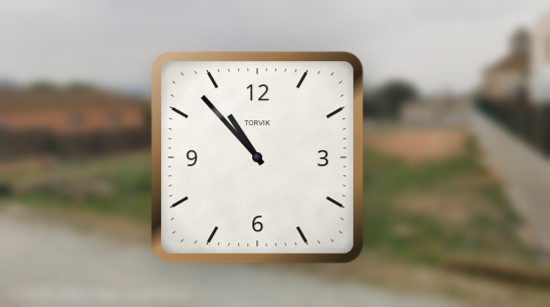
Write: 10,53
